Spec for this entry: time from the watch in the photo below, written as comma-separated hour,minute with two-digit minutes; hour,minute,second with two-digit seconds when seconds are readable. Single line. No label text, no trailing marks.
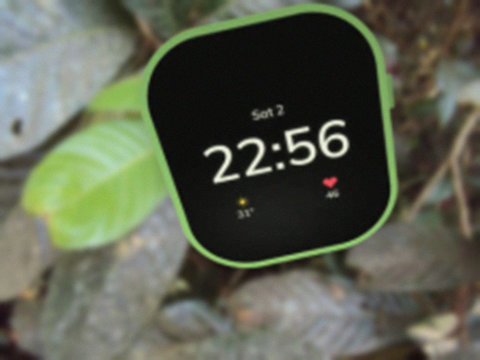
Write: 22,56
